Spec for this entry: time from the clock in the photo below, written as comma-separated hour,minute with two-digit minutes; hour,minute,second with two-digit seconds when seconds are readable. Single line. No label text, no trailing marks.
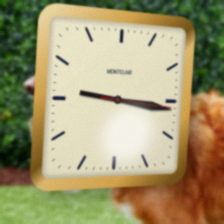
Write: 9,16,16
